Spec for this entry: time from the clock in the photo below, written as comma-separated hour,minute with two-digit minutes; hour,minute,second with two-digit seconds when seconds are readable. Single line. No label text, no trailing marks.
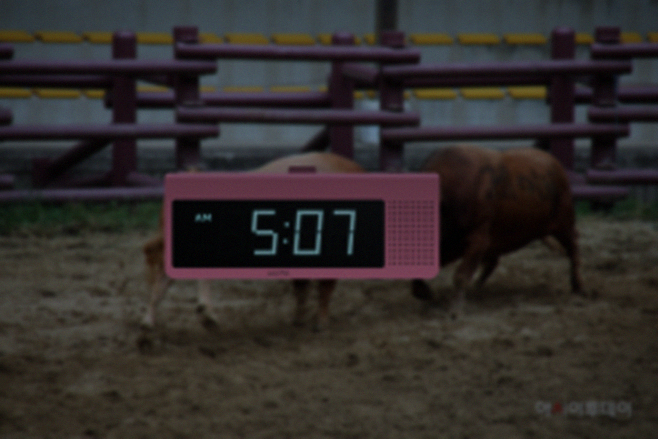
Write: 5,07
